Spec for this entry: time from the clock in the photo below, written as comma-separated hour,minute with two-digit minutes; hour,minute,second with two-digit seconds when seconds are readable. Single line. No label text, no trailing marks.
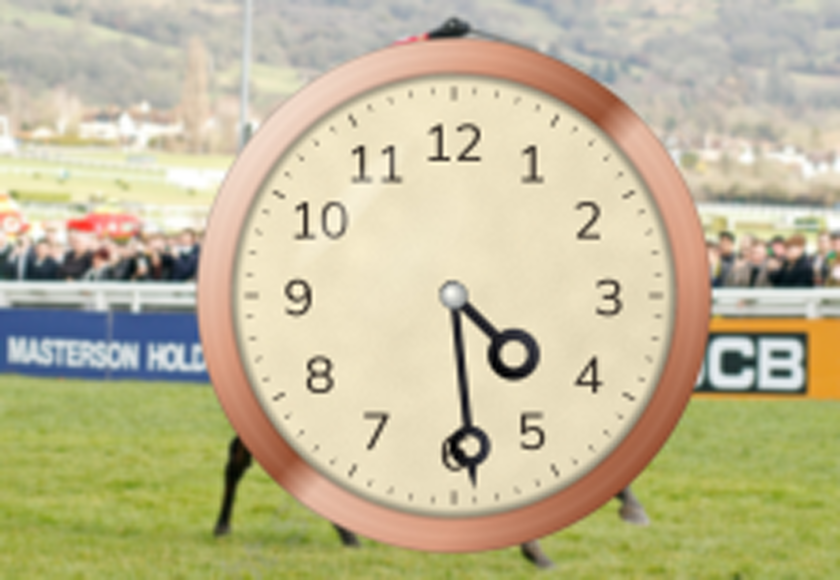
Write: 4,29
